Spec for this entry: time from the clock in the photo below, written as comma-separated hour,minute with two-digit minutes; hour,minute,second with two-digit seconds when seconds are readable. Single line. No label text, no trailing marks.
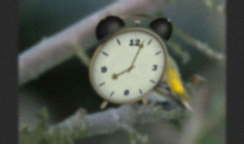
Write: 8,03
